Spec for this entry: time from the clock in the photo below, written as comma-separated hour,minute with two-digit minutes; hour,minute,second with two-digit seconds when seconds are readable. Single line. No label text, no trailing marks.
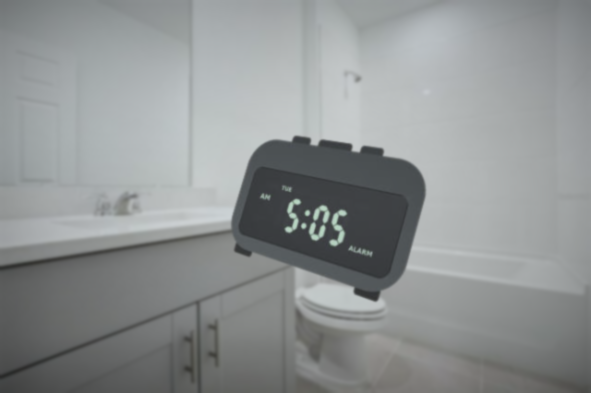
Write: 5,05
